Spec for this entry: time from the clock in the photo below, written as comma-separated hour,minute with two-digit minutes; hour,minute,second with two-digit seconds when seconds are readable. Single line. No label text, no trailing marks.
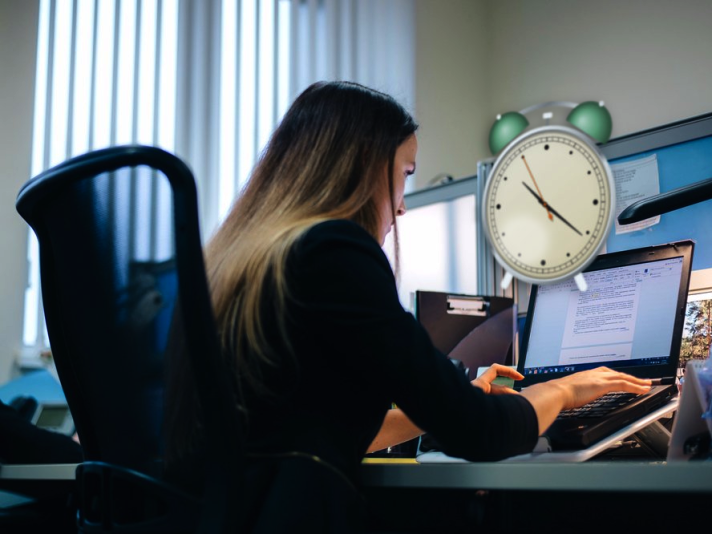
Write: 10,20,55
